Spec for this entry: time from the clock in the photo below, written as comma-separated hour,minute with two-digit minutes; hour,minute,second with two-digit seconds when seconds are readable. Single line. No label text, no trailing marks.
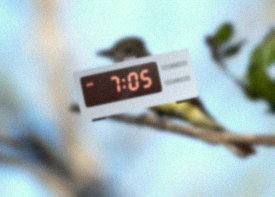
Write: 7,05
